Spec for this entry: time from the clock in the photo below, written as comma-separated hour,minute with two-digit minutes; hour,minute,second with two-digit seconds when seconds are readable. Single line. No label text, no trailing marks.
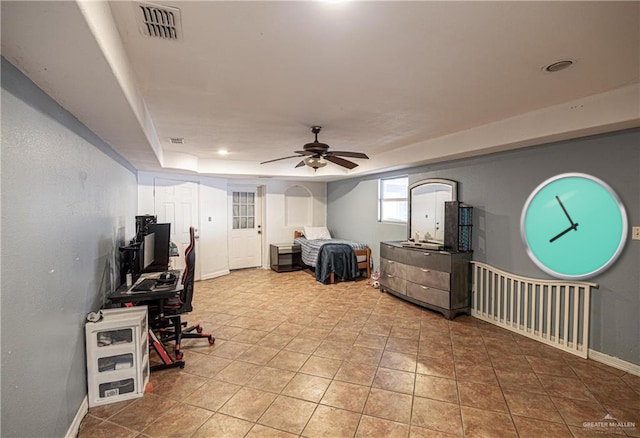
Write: 7,55
